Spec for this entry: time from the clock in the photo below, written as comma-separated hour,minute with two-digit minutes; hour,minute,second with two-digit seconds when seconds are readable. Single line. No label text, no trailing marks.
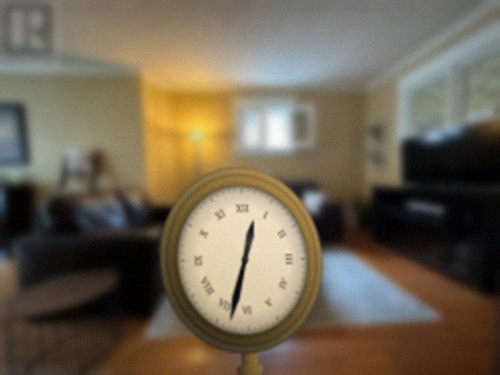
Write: 12,33
